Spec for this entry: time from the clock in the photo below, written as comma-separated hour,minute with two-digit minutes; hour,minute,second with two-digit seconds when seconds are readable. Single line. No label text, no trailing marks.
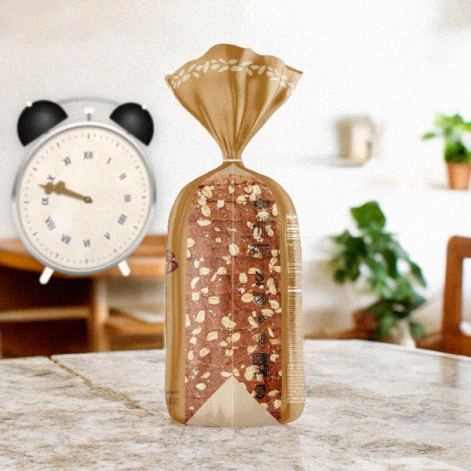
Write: 9,48
